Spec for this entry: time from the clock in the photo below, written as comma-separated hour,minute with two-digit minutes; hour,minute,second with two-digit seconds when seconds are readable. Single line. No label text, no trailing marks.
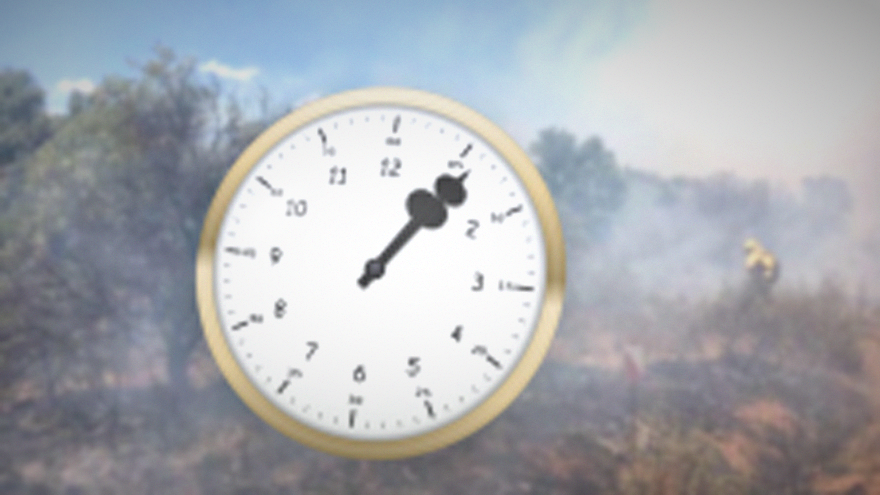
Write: 1,06
